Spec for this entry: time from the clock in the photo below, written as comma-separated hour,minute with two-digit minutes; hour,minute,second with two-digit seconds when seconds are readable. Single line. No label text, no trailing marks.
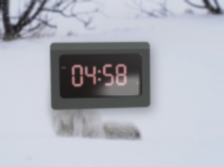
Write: 4,58
